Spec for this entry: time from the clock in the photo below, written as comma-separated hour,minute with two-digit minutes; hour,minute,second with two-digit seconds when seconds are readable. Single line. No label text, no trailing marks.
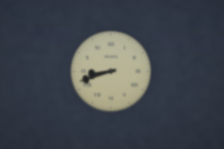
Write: 8,42
